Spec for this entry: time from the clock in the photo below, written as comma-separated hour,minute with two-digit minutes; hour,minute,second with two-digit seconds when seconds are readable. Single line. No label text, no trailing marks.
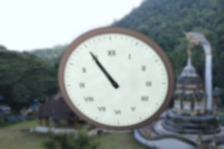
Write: 10,55
